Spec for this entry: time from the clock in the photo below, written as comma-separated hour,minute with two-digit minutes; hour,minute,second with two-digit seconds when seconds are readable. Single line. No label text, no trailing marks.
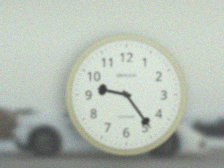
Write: 9,24
